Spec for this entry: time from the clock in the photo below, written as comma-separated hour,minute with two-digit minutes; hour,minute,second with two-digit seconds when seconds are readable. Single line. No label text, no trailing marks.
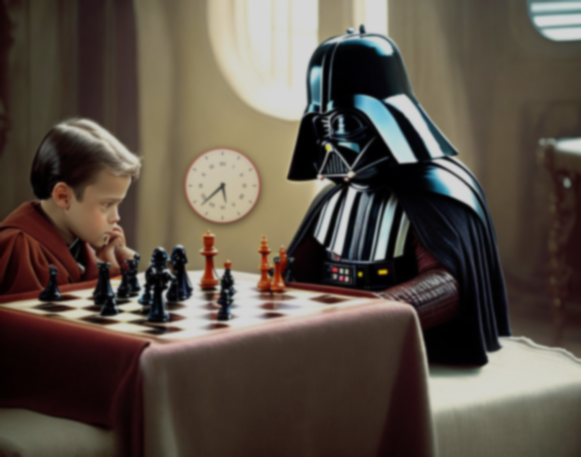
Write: 5,38
